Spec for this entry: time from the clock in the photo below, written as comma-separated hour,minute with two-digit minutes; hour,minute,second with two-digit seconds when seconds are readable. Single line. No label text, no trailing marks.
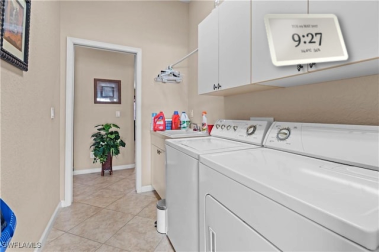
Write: 9,27
